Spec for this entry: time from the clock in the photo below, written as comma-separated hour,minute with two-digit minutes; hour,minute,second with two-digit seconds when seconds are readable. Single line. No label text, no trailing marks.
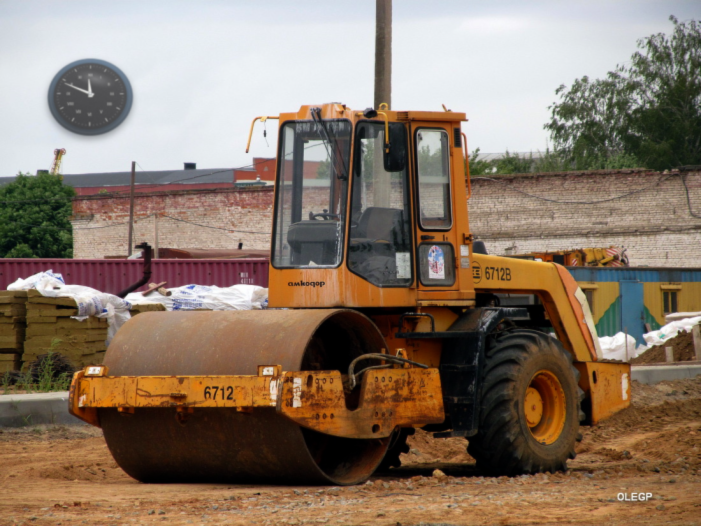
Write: 11,49
